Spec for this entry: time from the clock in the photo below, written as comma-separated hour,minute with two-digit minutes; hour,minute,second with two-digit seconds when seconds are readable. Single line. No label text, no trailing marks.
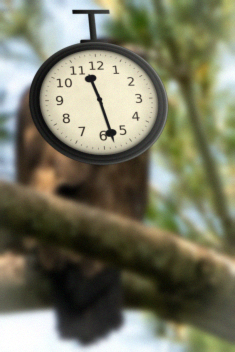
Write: 11,28
